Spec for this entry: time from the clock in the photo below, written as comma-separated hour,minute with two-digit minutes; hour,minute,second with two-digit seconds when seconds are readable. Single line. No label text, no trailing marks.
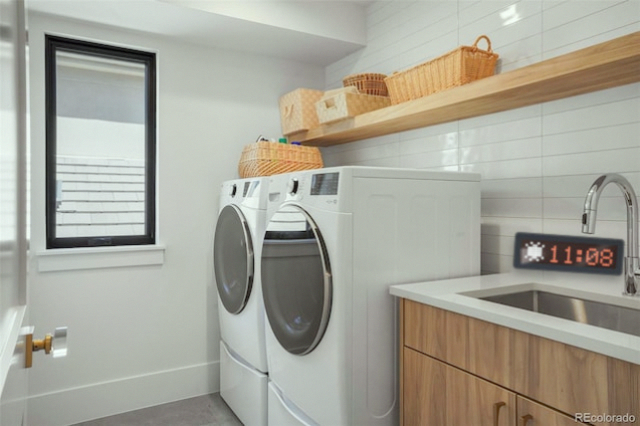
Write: 11,08
